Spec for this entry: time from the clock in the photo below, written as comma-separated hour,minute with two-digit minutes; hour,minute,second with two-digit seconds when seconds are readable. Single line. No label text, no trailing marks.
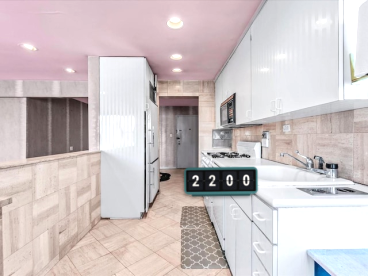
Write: 22,00
